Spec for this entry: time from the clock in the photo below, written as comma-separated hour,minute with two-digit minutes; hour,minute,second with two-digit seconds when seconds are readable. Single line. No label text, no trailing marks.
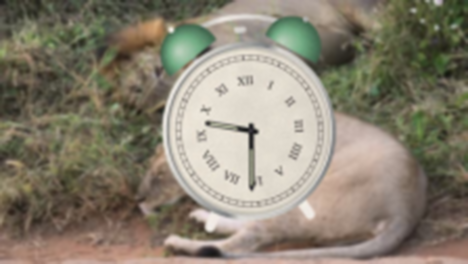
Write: 9,31
